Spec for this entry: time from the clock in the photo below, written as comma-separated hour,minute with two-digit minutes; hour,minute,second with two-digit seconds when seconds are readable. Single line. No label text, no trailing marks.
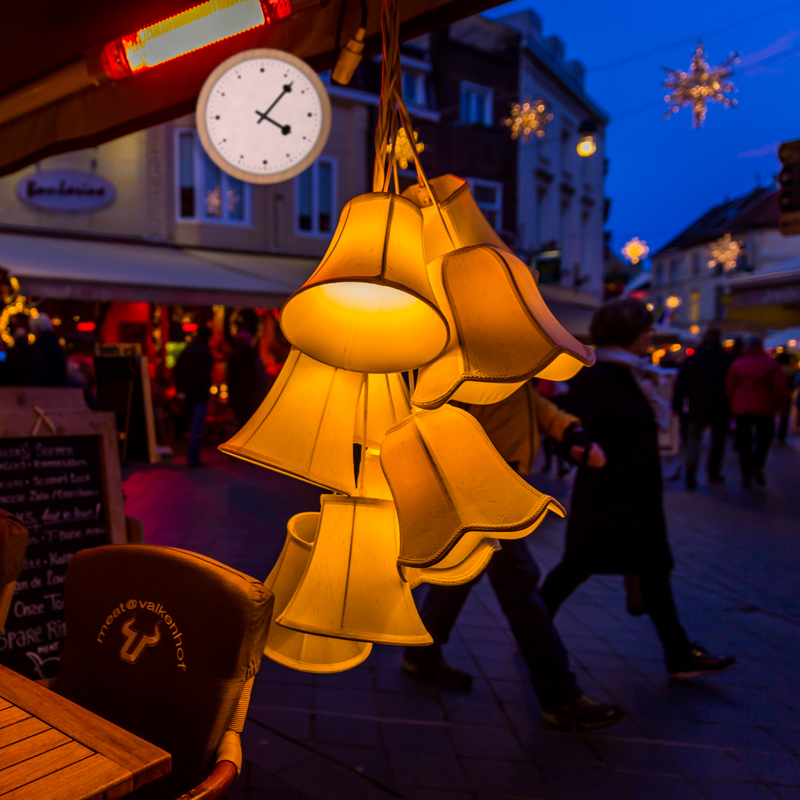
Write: 4,07
